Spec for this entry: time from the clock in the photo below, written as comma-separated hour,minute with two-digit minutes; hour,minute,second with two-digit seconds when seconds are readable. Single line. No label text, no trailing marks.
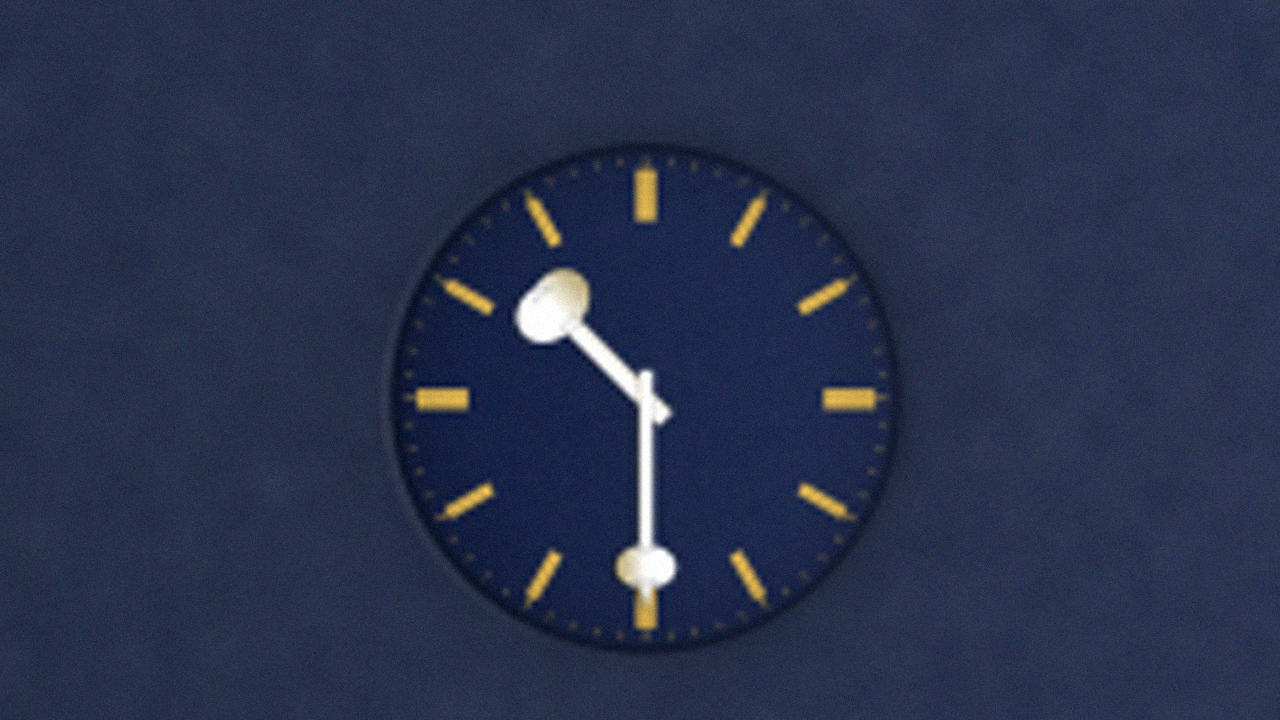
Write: 10,30
